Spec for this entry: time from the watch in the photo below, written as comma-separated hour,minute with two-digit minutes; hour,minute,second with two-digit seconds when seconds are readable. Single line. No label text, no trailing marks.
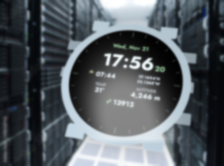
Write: 17,56
